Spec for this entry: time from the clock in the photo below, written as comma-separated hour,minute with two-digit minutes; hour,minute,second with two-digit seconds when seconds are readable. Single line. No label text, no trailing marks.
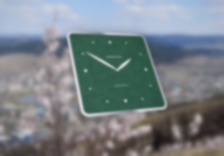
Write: 1,51
